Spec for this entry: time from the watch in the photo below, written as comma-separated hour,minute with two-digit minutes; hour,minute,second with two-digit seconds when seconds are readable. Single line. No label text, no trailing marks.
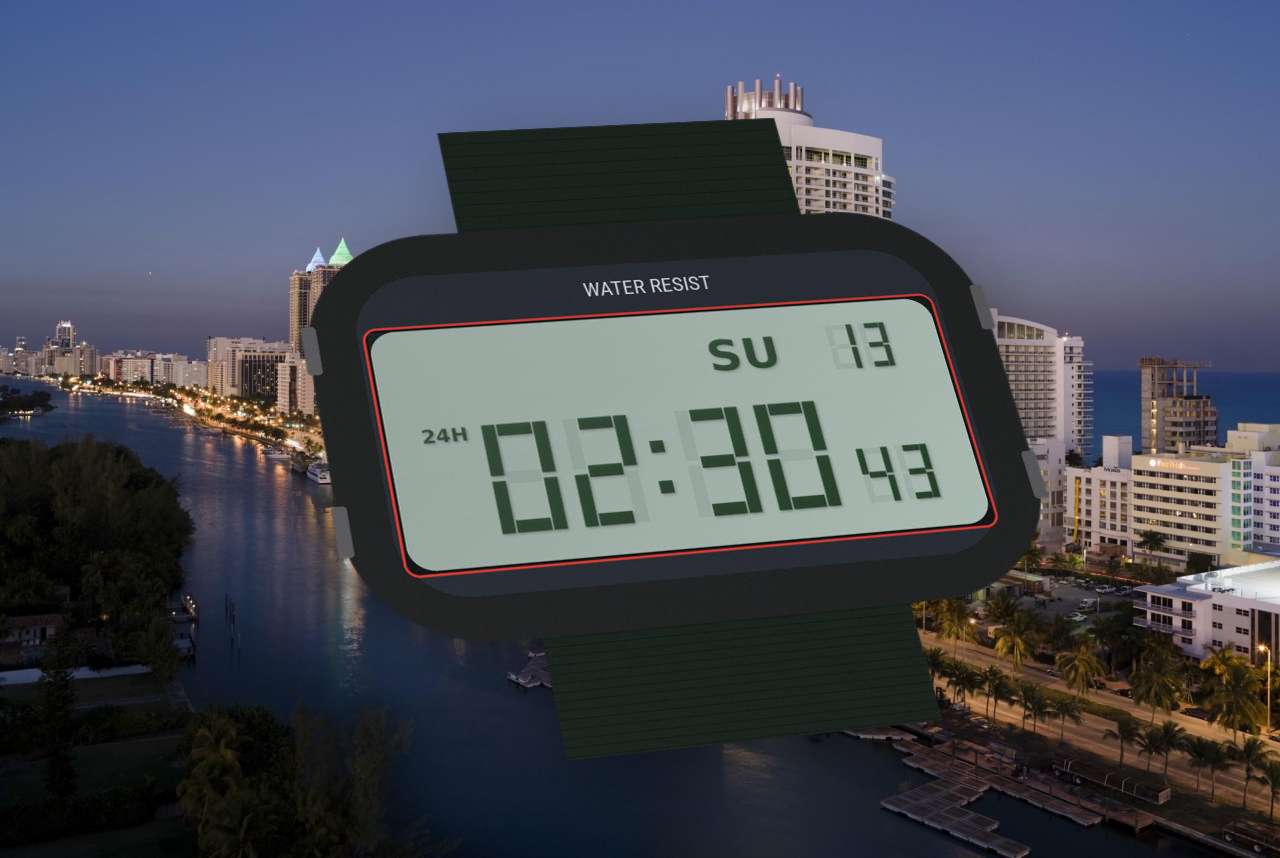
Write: 2,30,43
